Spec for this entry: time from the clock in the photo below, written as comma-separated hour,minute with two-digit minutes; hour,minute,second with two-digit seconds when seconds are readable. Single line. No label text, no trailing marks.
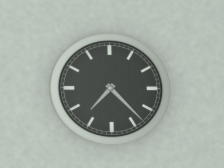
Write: 7,23
